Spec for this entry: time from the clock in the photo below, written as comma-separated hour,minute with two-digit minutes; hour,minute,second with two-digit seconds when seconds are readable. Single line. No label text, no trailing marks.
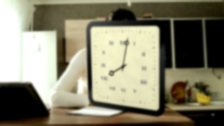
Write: 8,02
